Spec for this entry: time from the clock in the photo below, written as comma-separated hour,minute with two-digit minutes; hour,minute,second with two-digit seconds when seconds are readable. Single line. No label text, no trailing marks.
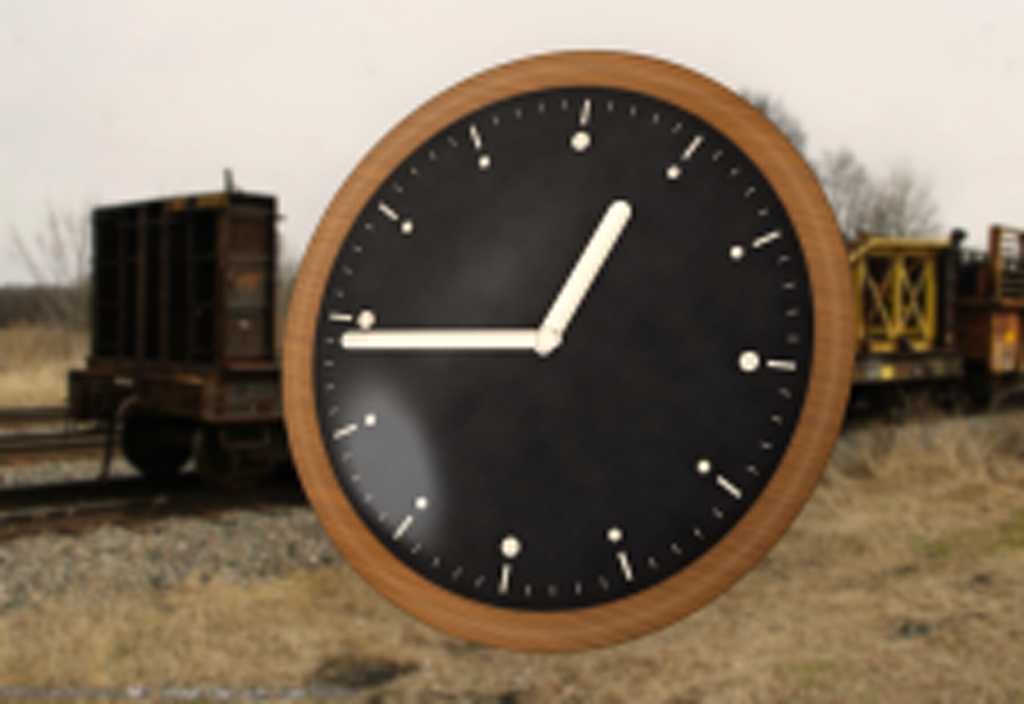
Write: 12,44
